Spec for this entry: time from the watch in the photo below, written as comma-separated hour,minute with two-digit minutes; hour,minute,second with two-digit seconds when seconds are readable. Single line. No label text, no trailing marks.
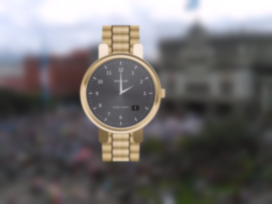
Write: 2,00
